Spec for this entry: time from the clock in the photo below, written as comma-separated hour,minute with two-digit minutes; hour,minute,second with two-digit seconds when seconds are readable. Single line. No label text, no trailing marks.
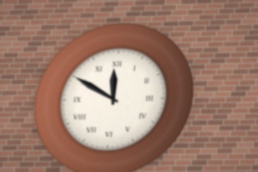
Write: 11,50
